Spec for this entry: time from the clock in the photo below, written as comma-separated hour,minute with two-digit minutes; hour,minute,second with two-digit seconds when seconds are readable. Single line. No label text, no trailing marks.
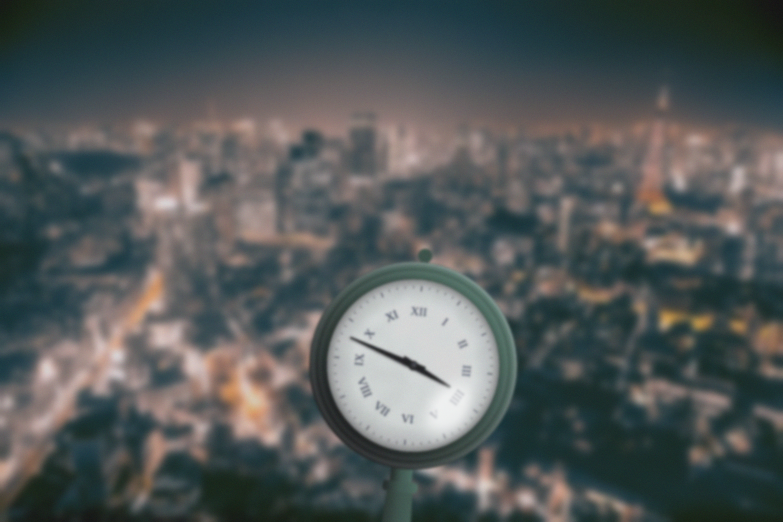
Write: 3,48
